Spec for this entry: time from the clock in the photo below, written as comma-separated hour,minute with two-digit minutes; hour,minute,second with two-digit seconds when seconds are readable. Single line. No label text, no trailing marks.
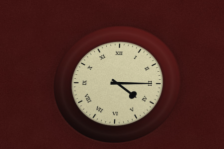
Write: 4,15
